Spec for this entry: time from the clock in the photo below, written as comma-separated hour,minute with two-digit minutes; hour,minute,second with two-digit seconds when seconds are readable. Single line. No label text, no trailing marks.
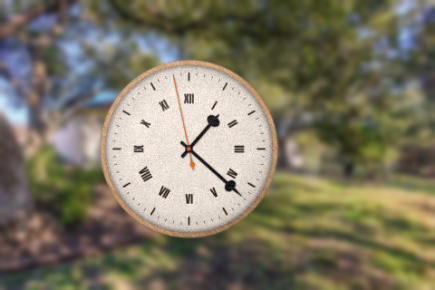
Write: 1,21,58
